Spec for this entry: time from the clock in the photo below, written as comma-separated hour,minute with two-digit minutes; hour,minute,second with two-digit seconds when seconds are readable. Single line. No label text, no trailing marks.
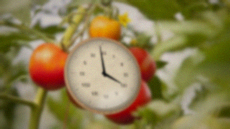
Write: 3,59
